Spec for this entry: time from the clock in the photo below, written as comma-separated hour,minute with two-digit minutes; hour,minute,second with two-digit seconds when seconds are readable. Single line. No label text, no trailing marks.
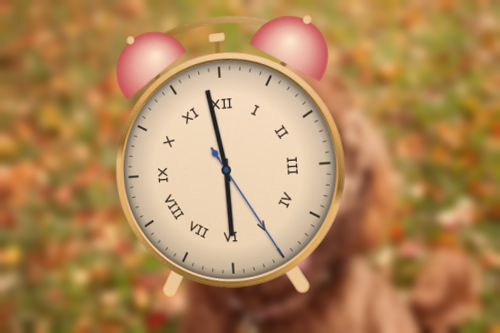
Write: 5,58,25
